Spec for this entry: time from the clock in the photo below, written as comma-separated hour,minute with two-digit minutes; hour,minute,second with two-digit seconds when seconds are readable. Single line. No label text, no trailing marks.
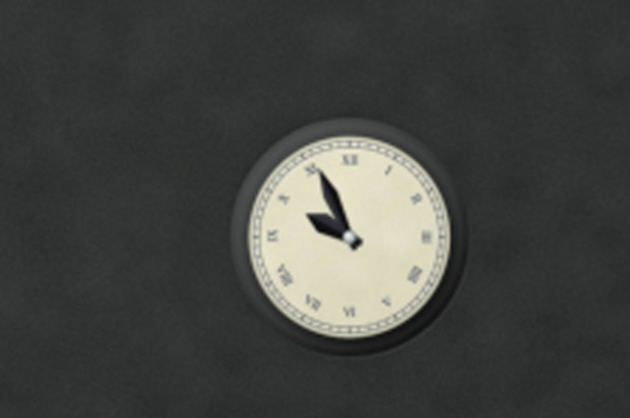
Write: 9,56
